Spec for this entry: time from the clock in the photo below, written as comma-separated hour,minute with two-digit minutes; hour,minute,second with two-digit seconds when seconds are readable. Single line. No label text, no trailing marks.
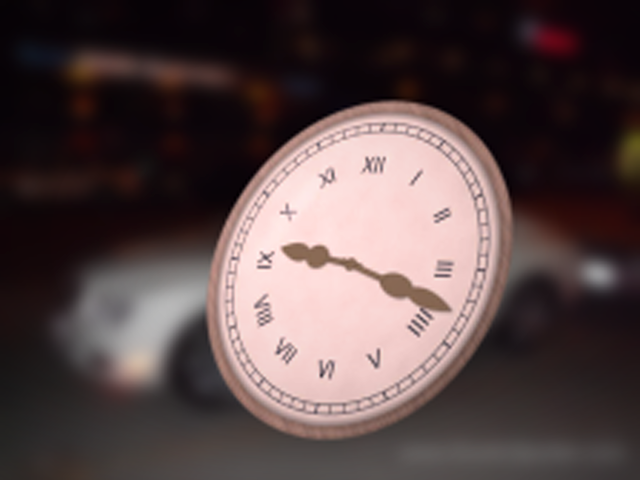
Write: 9,18
